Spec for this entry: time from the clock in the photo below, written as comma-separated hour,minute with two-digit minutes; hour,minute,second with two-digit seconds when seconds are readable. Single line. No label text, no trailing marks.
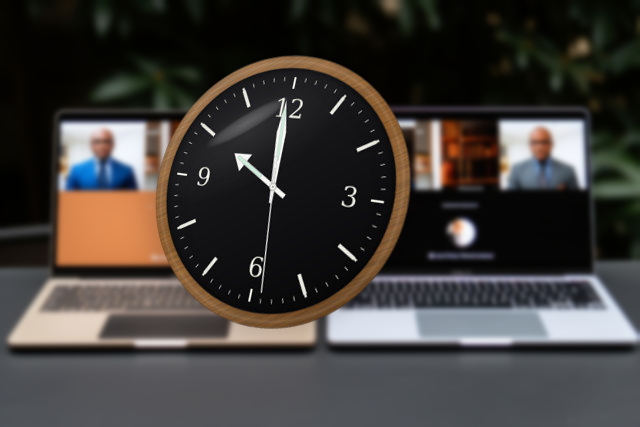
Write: 9,59,29
